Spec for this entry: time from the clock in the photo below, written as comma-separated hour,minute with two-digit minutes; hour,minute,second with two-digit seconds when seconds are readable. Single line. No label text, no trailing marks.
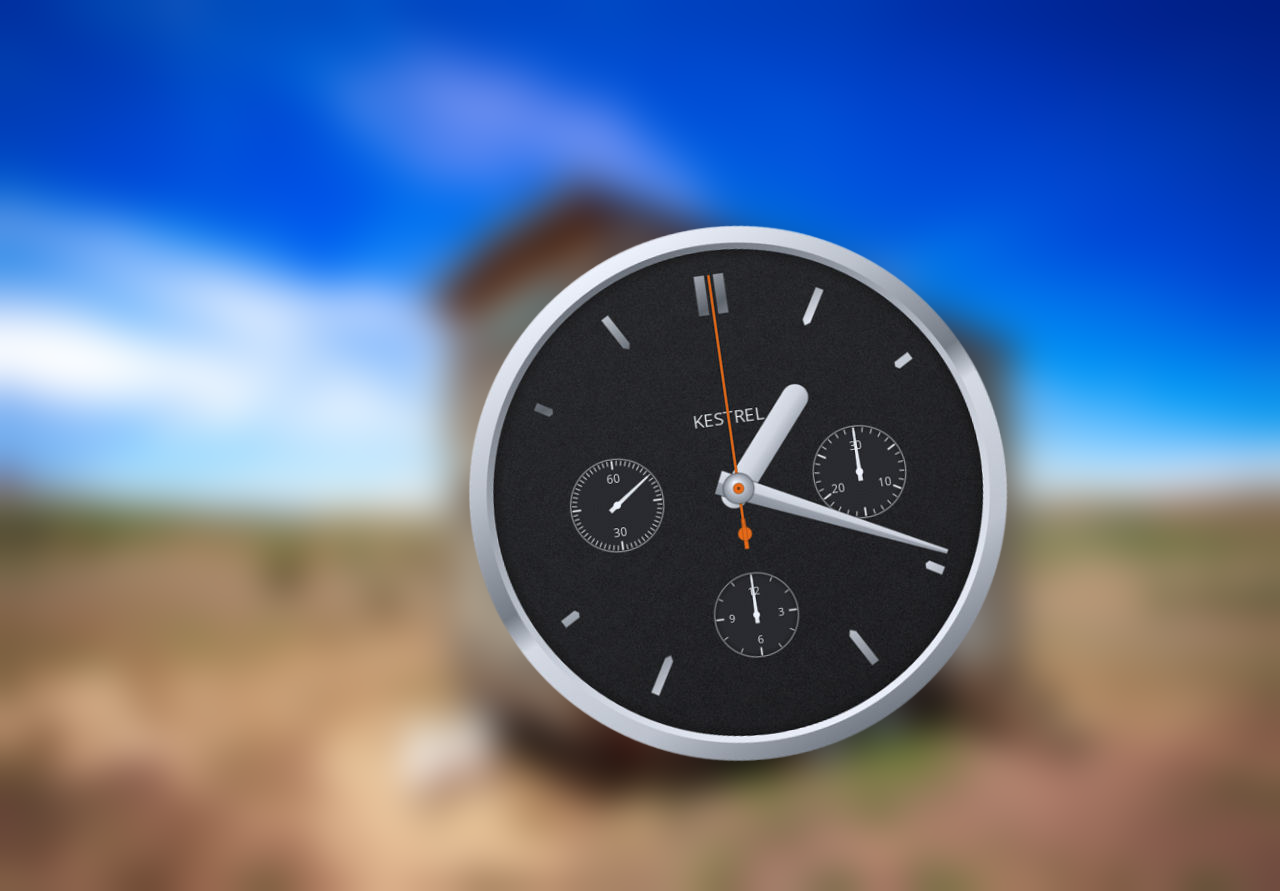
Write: 1,19,09
